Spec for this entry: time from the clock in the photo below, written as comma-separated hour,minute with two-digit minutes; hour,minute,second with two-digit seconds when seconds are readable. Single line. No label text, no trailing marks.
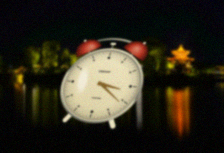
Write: 3,21
